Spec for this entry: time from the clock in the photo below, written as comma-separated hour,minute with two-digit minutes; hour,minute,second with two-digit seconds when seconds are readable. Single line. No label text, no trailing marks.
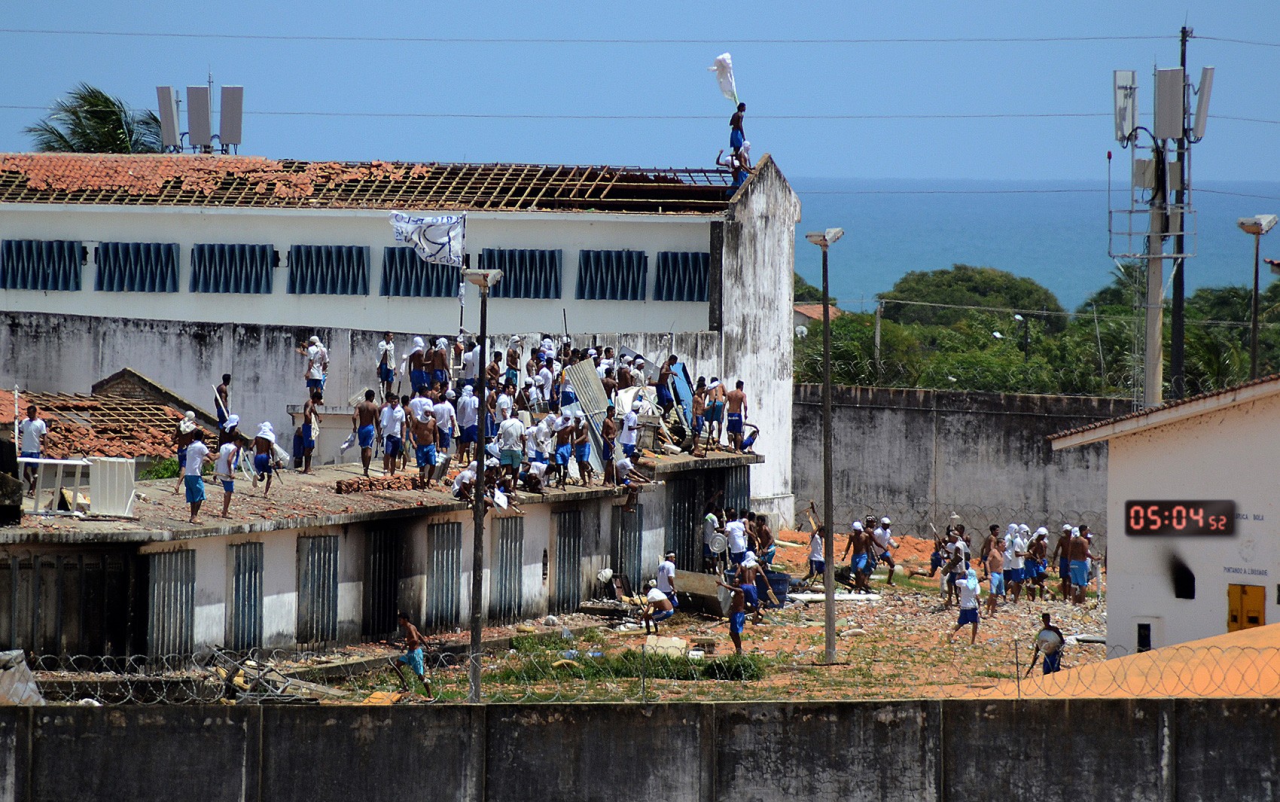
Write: 5,04,52
